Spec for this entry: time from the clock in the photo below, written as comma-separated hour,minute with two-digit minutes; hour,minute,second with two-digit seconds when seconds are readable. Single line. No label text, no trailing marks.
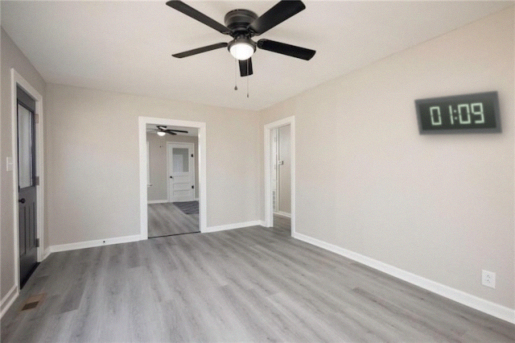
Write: 1,09
